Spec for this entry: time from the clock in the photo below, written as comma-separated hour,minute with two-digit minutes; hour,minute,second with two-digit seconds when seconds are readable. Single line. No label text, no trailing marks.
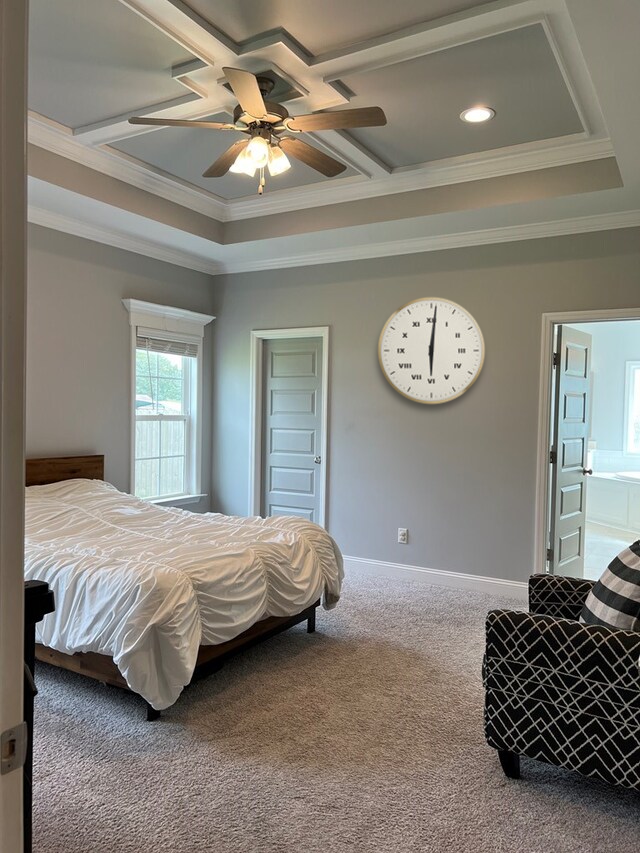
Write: 6,01
